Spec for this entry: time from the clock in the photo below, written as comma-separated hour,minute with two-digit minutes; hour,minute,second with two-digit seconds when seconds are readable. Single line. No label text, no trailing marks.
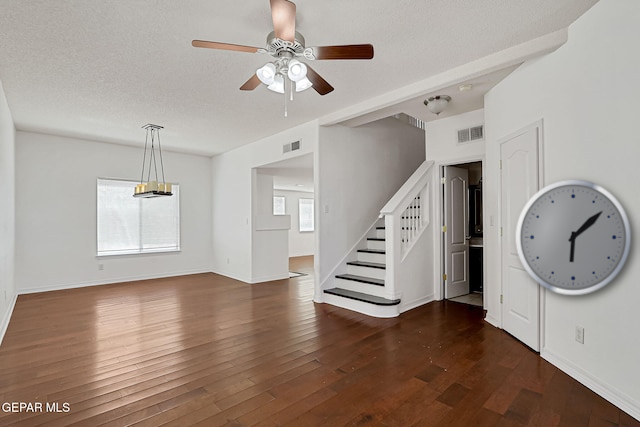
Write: 6,08
